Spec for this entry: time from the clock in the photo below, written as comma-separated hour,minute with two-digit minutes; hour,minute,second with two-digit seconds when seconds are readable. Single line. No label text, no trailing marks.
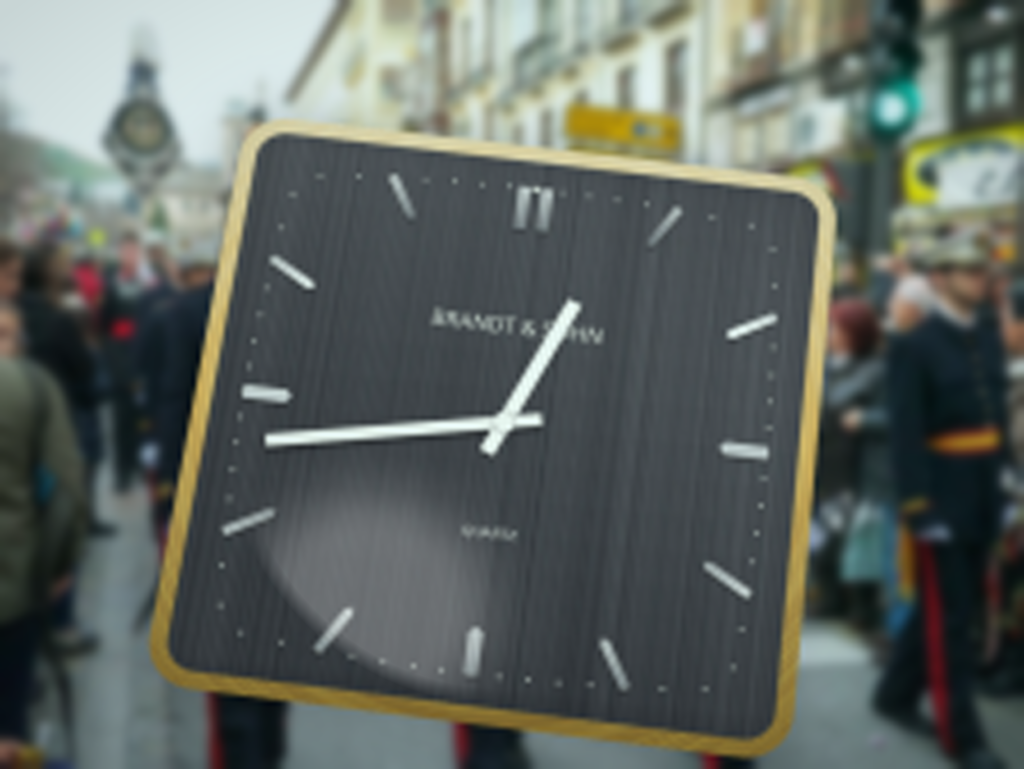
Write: 12,43
